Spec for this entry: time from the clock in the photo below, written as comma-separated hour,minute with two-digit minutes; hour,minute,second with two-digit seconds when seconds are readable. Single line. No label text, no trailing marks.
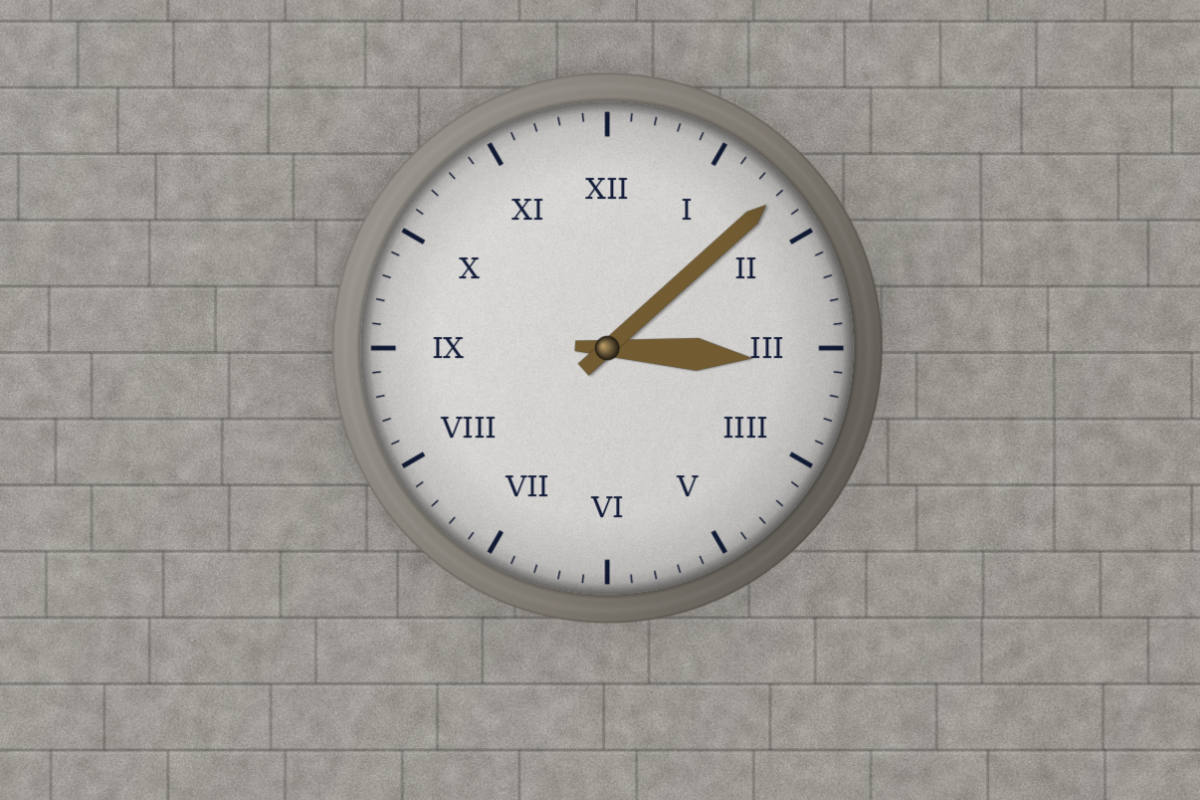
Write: 3,08
